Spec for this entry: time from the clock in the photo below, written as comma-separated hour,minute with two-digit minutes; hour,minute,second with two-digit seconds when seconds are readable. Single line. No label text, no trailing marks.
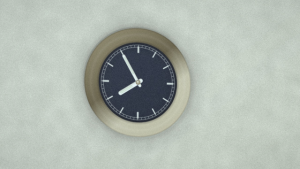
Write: 7,55
